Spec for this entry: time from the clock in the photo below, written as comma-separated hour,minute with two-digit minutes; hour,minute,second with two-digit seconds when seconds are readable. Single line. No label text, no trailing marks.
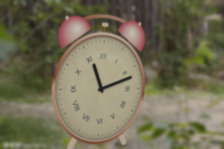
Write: 11,12
